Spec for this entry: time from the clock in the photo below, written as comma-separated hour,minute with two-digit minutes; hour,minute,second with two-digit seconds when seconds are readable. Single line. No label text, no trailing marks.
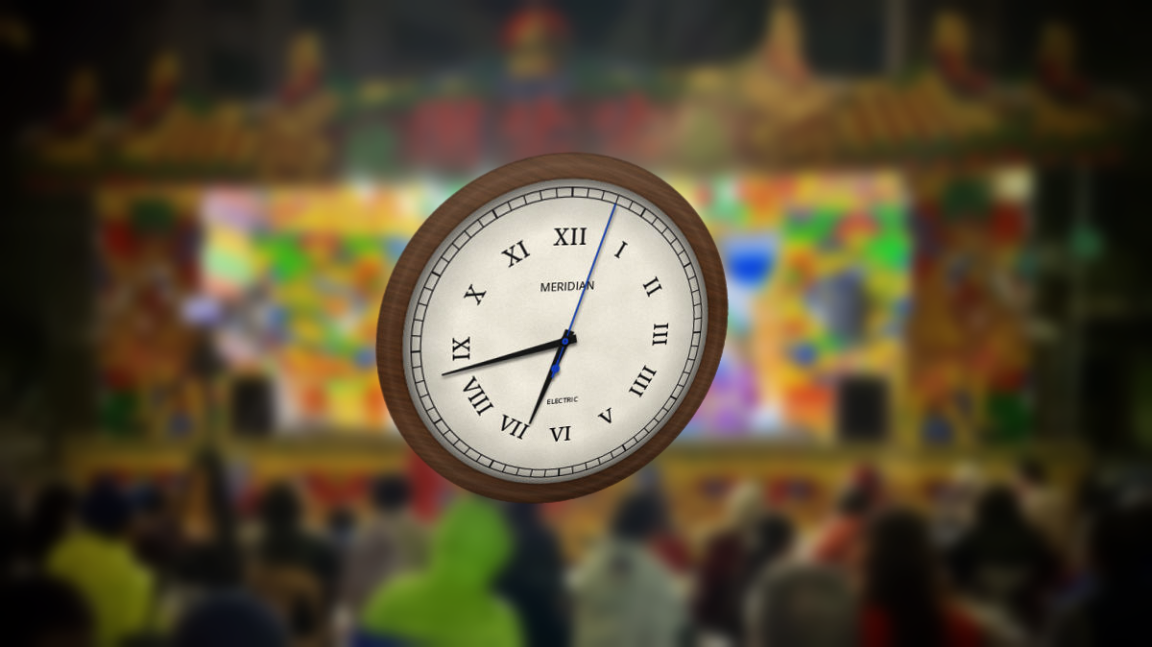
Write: 6,43,03
